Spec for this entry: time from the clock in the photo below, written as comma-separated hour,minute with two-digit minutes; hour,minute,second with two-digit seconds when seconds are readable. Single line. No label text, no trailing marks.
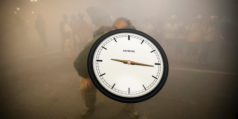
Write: 9,16
